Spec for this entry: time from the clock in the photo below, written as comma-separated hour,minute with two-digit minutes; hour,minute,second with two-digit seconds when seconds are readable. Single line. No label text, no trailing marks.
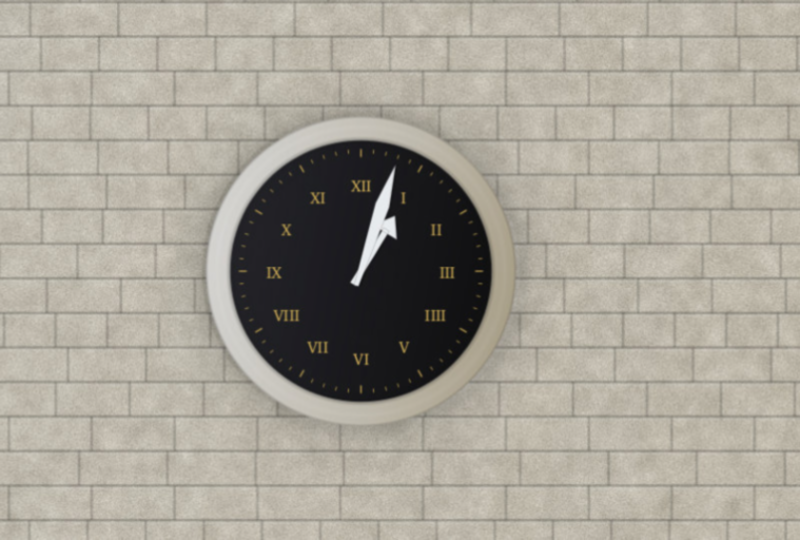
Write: 1,03
